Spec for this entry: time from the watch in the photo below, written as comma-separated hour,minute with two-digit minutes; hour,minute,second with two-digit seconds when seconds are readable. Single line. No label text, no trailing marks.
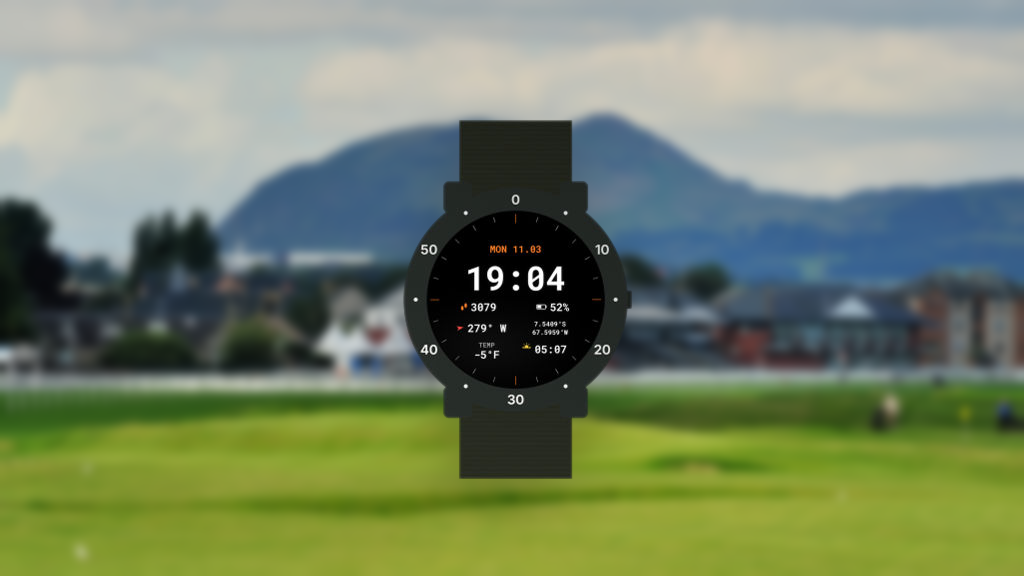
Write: 19,04
